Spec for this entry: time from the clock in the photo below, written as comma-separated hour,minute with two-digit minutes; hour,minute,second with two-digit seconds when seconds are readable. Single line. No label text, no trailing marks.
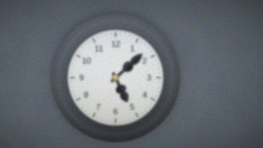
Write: 5,08
